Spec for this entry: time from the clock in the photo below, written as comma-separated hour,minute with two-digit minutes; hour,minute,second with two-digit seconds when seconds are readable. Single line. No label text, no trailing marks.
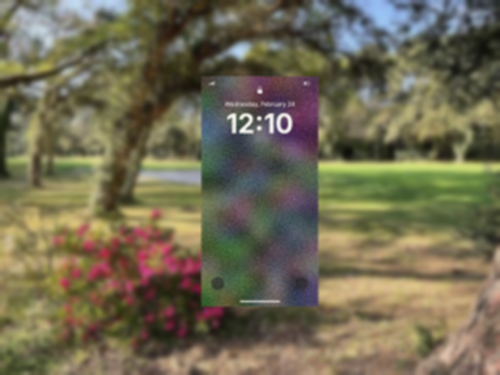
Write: 12,10
